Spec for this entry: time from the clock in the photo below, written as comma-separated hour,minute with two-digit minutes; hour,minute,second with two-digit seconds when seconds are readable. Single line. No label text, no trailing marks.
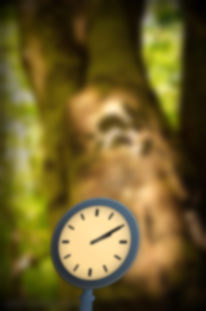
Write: 2,10
